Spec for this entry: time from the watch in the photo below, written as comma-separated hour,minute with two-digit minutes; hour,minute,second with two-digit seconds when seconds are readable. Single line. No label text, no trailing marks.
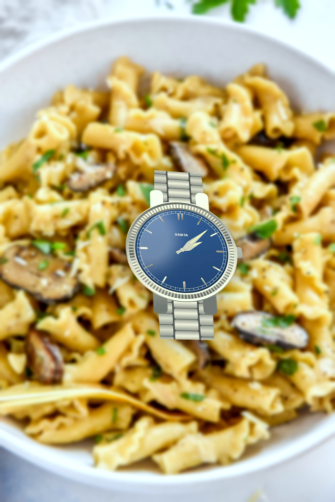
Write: 2,08
